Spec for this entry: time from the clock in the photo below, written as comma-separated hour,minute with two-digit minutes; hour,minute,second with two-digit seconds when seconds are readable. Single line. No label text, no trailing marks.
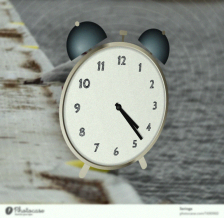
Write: 4,23
